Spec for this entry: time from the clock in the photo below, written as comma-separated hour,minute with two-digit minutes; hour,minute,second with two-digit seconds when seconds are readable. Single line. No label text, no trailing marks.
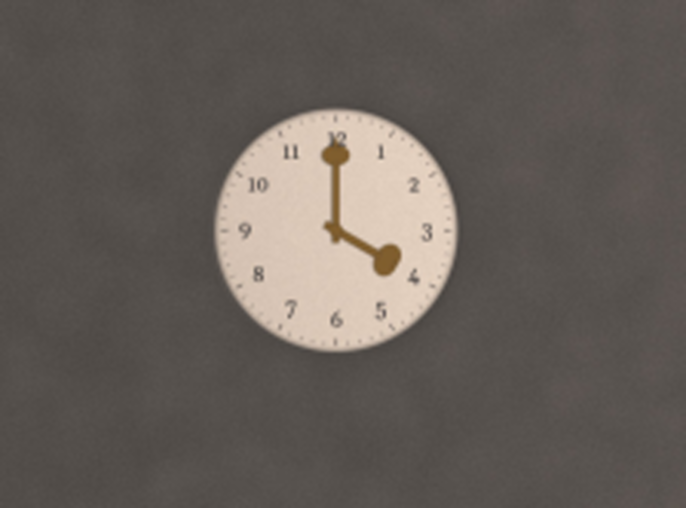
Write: 4,00
